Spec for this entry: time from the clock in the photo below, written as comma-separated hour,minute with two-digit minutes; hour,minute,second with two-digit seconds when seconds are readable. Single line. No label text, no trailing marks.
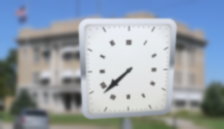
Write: 7,38
